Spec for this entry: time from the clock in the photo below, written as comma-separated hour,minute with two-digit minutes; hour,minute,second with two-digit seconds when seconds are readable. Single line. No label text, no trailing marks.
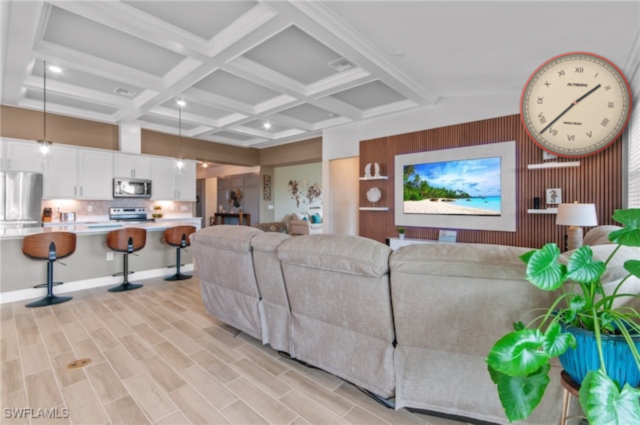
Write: 1,37
